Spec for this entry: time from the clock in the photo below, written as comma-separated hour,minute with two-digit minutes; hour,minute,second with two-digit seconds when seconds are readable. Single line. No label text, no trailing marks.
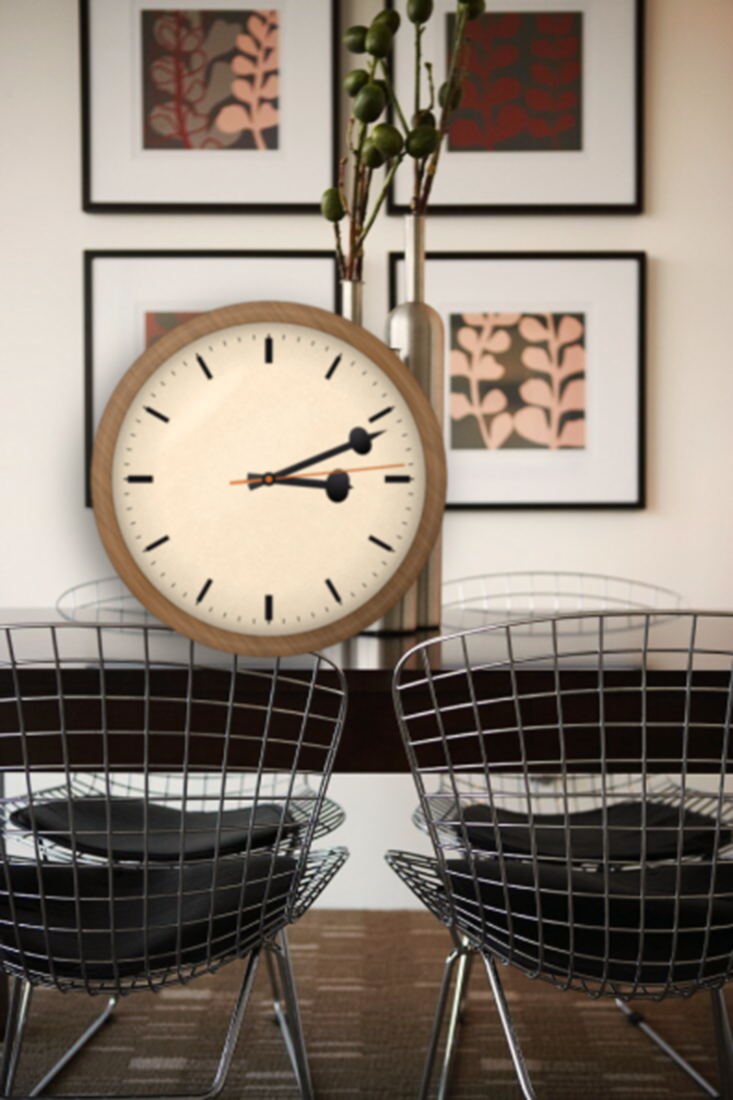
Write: 3,11,14
